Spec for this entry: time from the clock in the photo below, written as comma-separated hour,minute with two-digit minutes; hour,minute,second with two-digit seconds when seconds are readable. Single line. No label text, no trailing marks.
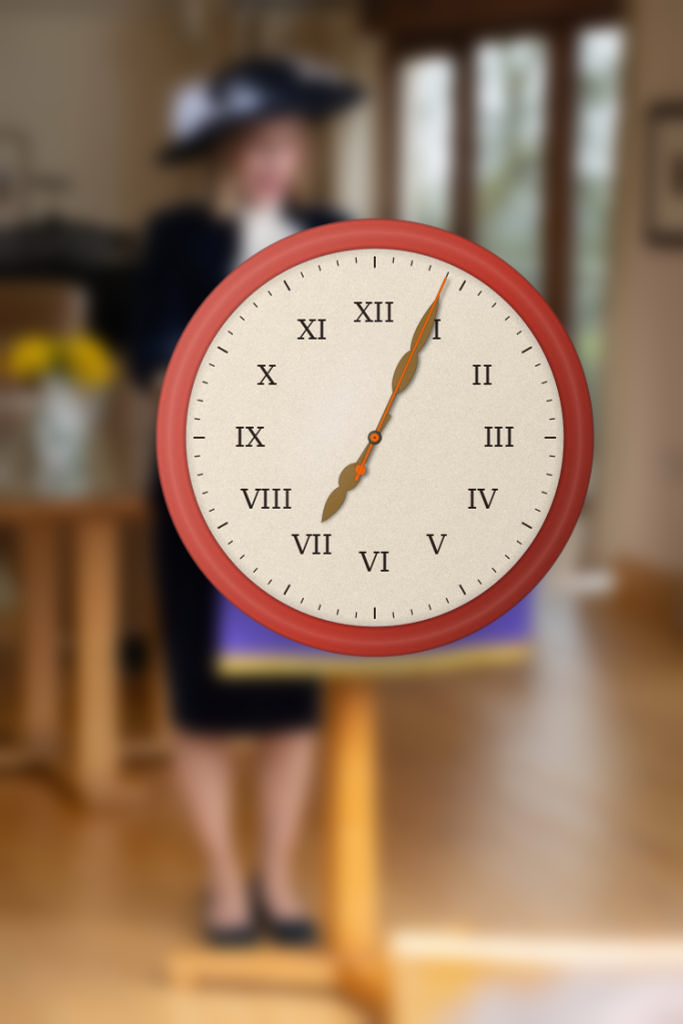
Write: 7,04,04
